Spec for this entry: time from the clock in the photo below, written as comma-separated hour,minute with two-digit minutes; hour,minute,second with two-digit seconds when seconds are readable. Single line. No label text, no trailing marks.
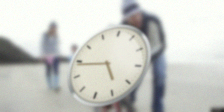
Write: 4,44
